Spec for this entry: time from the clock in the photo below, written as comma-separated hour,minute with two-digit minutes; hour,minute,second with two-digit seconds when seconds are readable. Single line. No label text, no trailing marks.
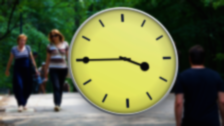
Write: 3,45
